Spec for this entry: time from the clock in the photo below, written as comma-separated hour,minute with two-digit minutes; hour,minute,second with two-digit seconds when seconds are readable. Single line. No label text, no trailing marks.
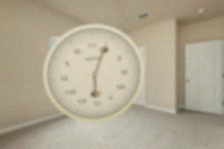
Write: 6,04
